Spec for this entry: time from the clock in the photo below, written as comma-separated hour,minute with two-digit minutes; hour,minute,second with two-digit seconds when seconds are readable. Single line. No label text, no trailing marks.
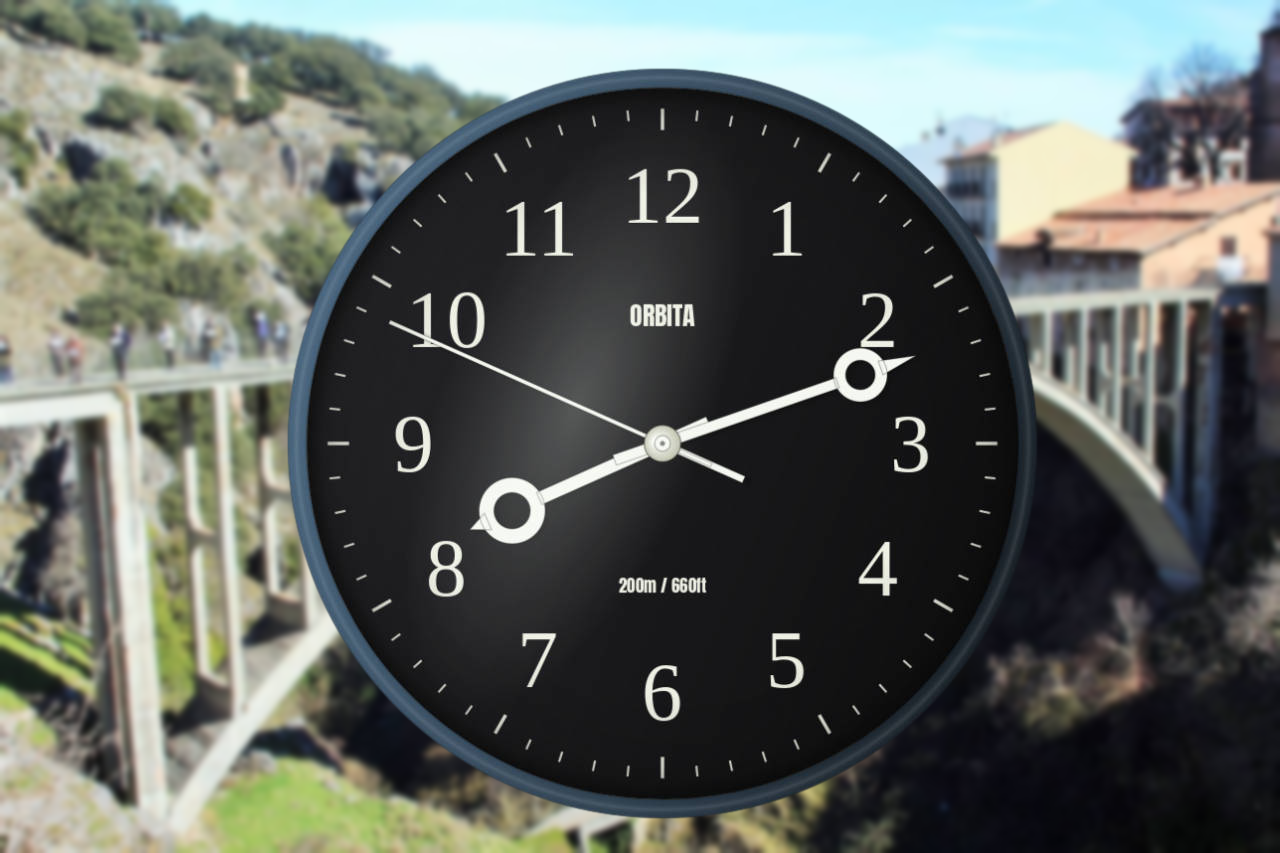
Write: 8,11,49
